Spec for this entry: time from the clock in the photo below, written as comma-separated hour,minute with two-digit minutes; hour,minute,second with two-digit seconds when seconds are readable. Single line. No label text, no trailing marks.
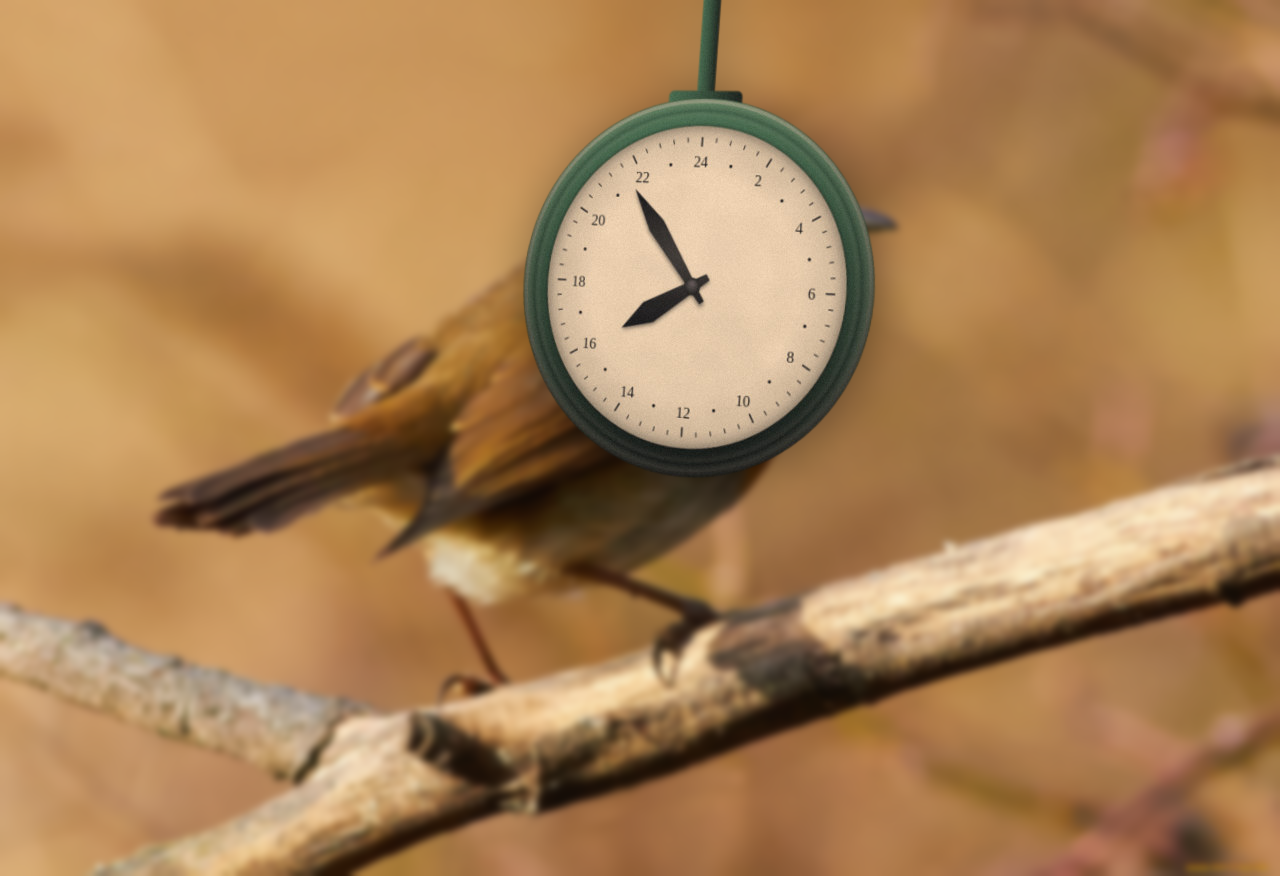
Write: 15,54
